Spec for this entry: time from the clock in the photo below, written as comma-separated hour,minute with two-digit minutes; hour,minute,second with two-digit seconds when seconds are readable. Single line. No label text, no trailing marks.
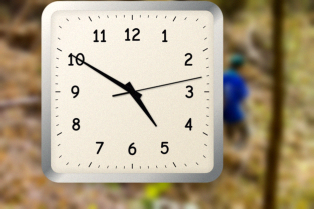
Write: 4,50,13
